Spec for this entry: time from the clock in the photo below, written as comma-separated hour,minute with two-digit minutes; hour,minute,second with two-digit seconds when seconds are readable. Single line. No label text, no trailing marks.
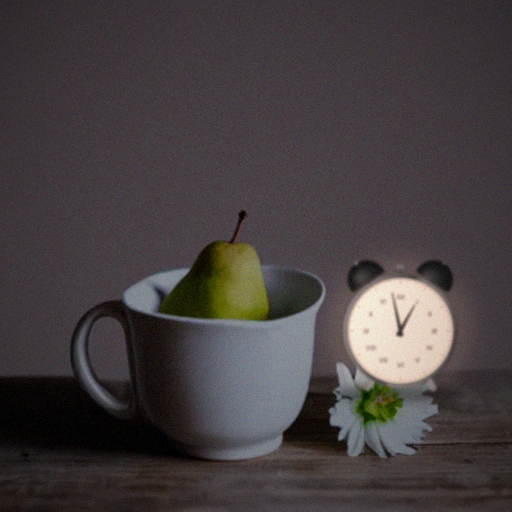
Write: 12,58
